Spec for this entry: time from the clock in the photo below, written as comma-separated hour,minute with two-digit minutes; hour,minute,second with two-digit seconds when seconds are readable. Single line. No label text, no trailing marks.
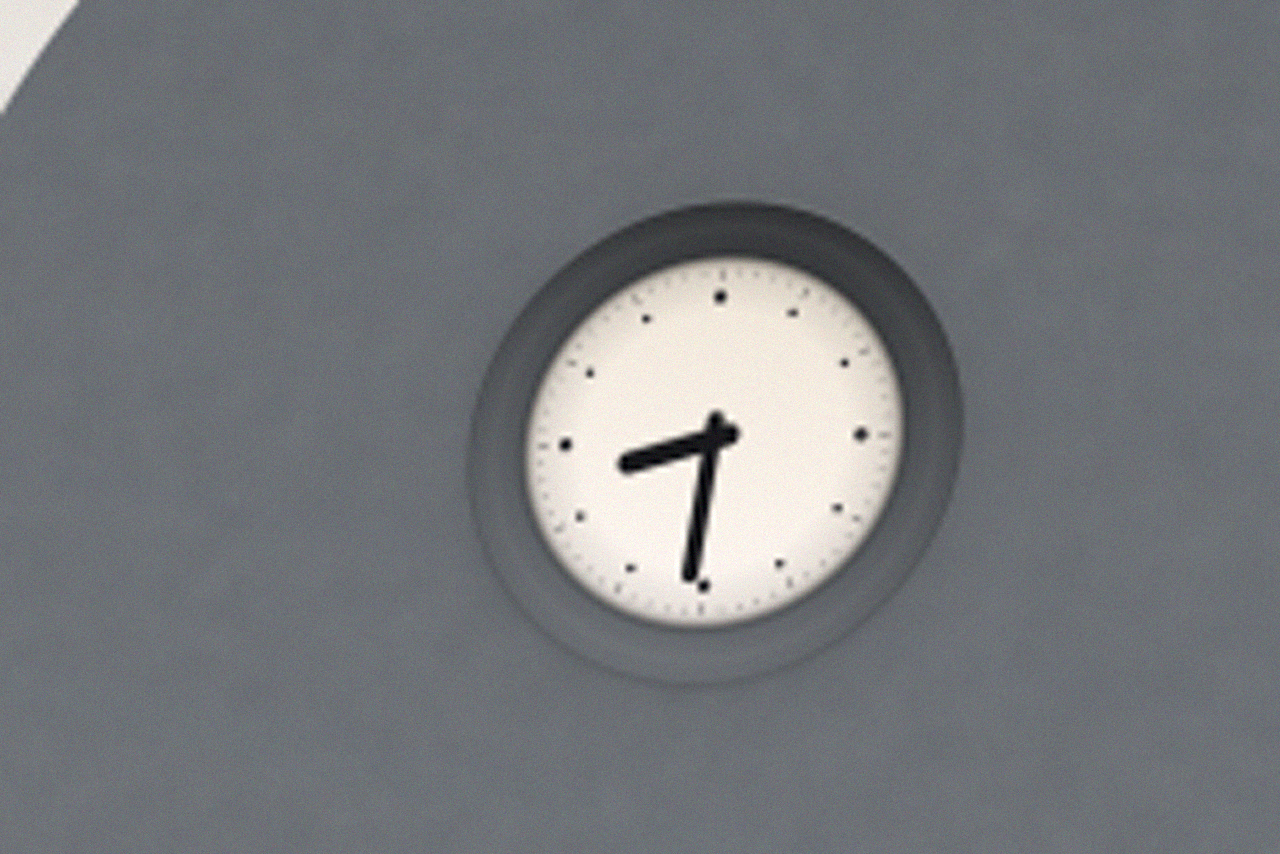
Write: 8,31
